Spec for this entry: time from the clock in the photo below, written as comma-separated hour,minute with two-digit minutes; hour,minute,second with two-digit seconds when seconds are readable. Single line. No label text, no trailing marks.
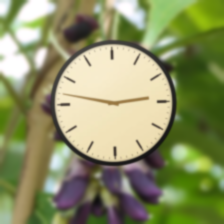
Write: 2,47
